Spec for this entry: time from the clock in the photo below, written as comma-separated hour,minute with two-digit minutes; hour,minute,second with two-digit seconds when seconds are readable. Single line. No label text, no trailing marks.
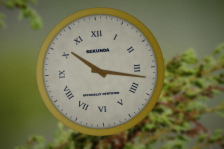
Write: 10,17
